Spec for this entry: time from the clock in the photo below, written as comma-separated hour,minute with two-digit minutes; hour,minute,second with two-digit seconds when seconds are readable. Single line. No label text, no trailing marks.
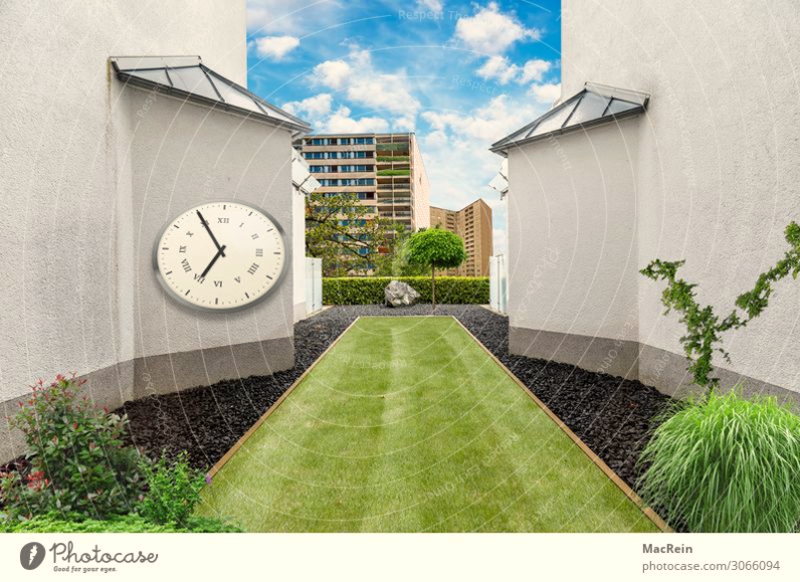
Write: 6,55
